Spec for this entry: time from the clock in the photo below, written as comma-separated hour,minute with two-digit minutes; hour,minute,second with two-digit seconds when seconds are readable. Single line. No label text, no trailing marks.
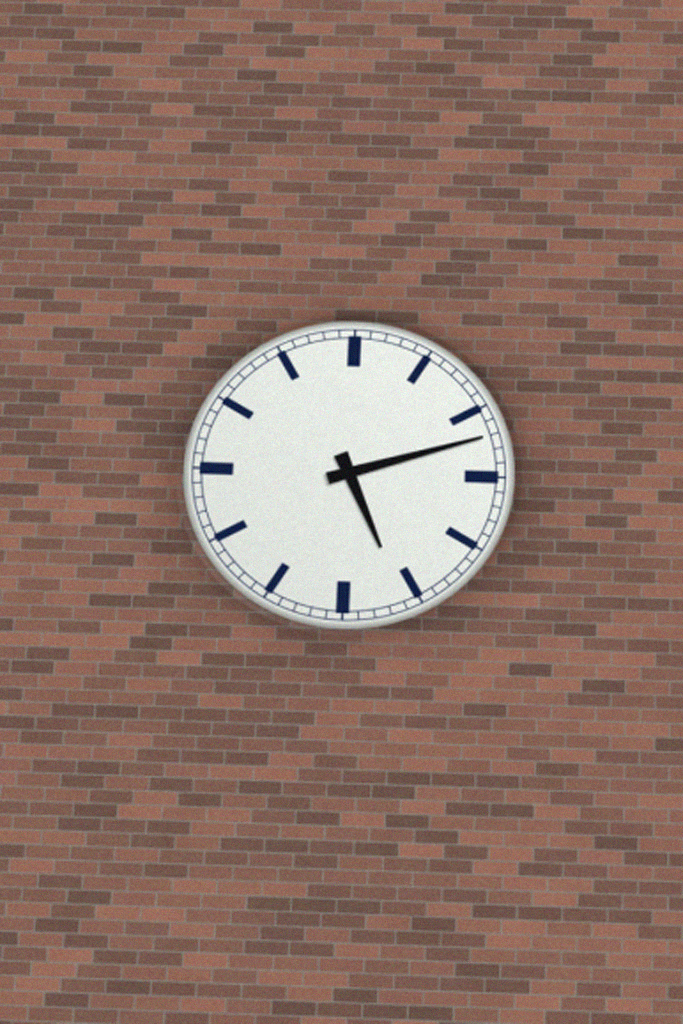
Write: 5,12
